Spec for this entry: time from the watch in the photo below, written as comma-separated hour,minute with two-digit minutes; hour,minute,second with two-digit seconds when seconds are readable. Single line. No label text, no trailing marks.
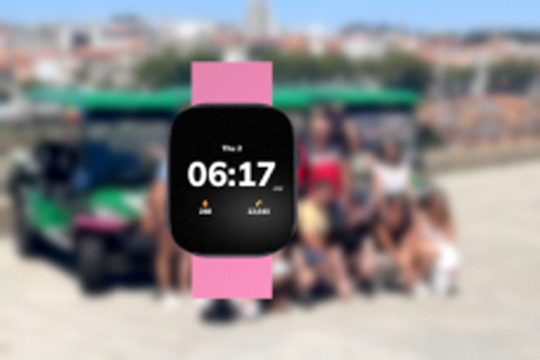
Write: 6,17
